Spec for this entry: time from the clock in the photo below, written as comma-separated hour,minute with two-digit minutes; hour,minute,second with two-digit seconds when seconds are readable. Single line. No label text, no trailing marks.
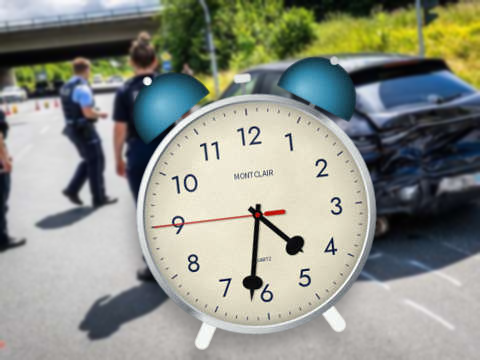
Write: 4,31,45
